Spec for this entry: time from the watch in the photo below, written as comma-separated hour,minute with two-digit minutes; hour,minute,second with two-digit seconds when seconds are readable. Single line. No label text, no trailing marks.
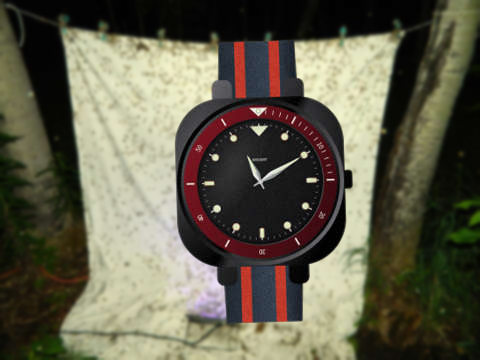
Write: 11,10
